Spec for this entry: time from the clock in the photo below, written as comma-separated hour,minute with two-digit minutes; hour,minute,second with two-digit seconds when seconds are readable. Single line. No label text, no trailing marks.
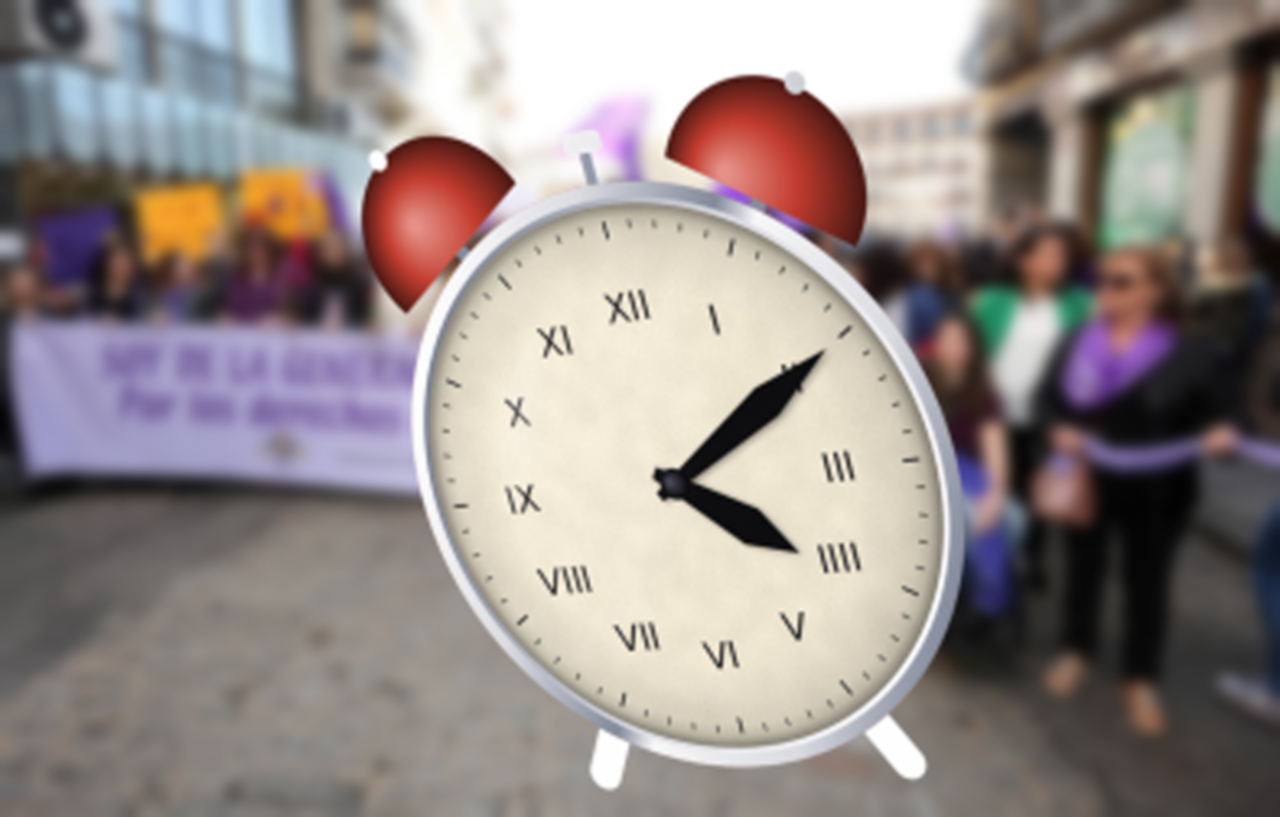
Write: 4,10
